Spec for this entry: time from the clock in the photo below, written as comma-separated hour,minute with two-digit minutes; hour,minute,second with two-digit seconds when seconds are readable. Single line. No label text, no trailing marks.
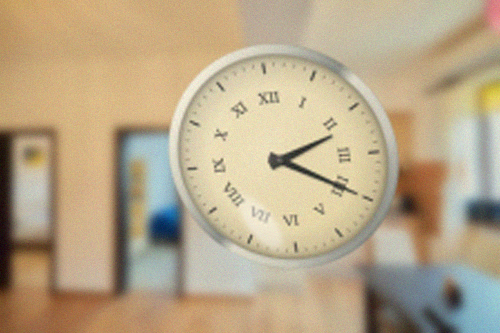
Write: 2,20
